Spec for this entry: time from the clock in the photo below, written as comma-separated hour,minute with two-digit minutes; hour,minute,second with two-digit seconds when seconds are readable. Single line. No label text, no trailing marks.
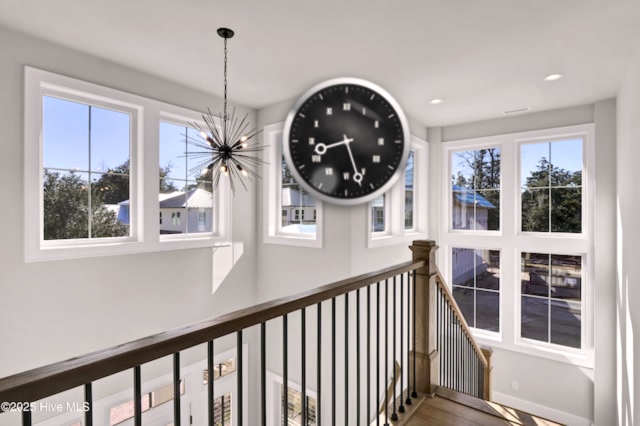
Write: 8,27
